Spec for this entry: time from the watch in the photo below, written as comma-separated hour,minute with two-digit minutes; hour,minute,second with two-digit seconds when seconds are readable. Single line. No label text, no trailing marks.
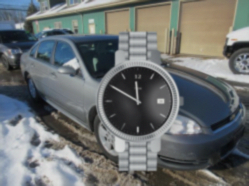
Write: 11,50
